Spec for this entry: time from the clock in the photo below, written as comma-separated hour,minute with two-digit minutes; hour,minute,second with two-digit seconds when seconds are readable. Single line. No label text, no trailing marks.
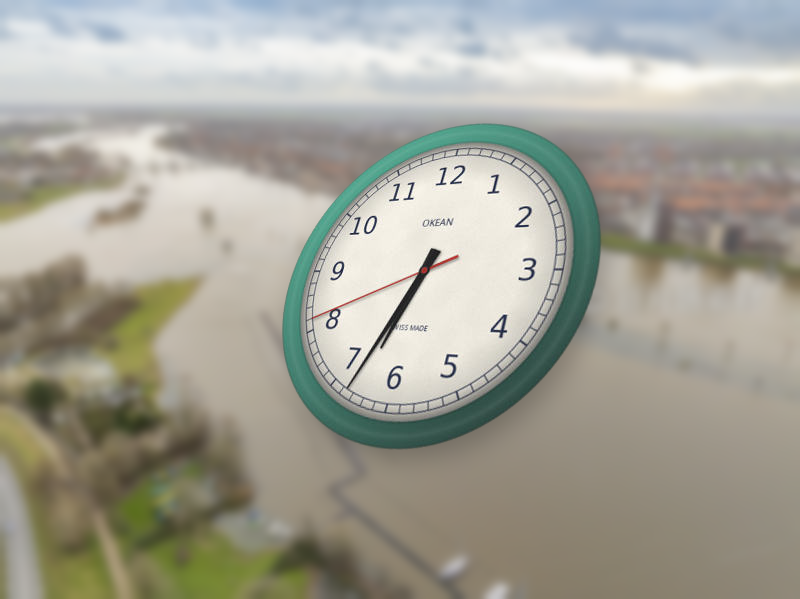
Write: 6,33,41
